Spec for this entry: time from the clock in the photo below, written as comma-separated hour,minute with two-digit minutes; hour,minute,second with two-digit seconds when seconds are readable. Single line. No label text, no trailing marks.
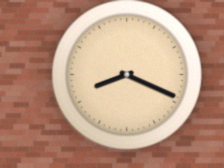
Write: 8,19
